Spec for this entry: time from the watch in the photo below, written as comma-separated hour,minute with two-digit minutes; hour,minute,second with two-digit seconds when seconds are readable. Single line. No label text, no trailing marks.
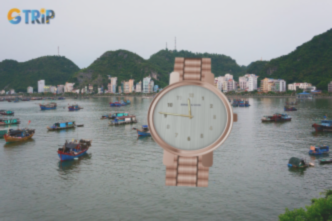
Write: 11,46
